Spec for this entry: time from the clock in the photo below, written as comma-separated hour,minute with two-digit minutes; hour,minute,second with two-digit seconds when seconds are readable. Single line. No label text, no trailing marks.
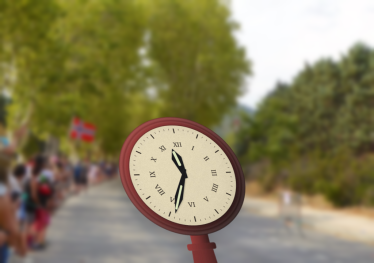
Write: 11,34
